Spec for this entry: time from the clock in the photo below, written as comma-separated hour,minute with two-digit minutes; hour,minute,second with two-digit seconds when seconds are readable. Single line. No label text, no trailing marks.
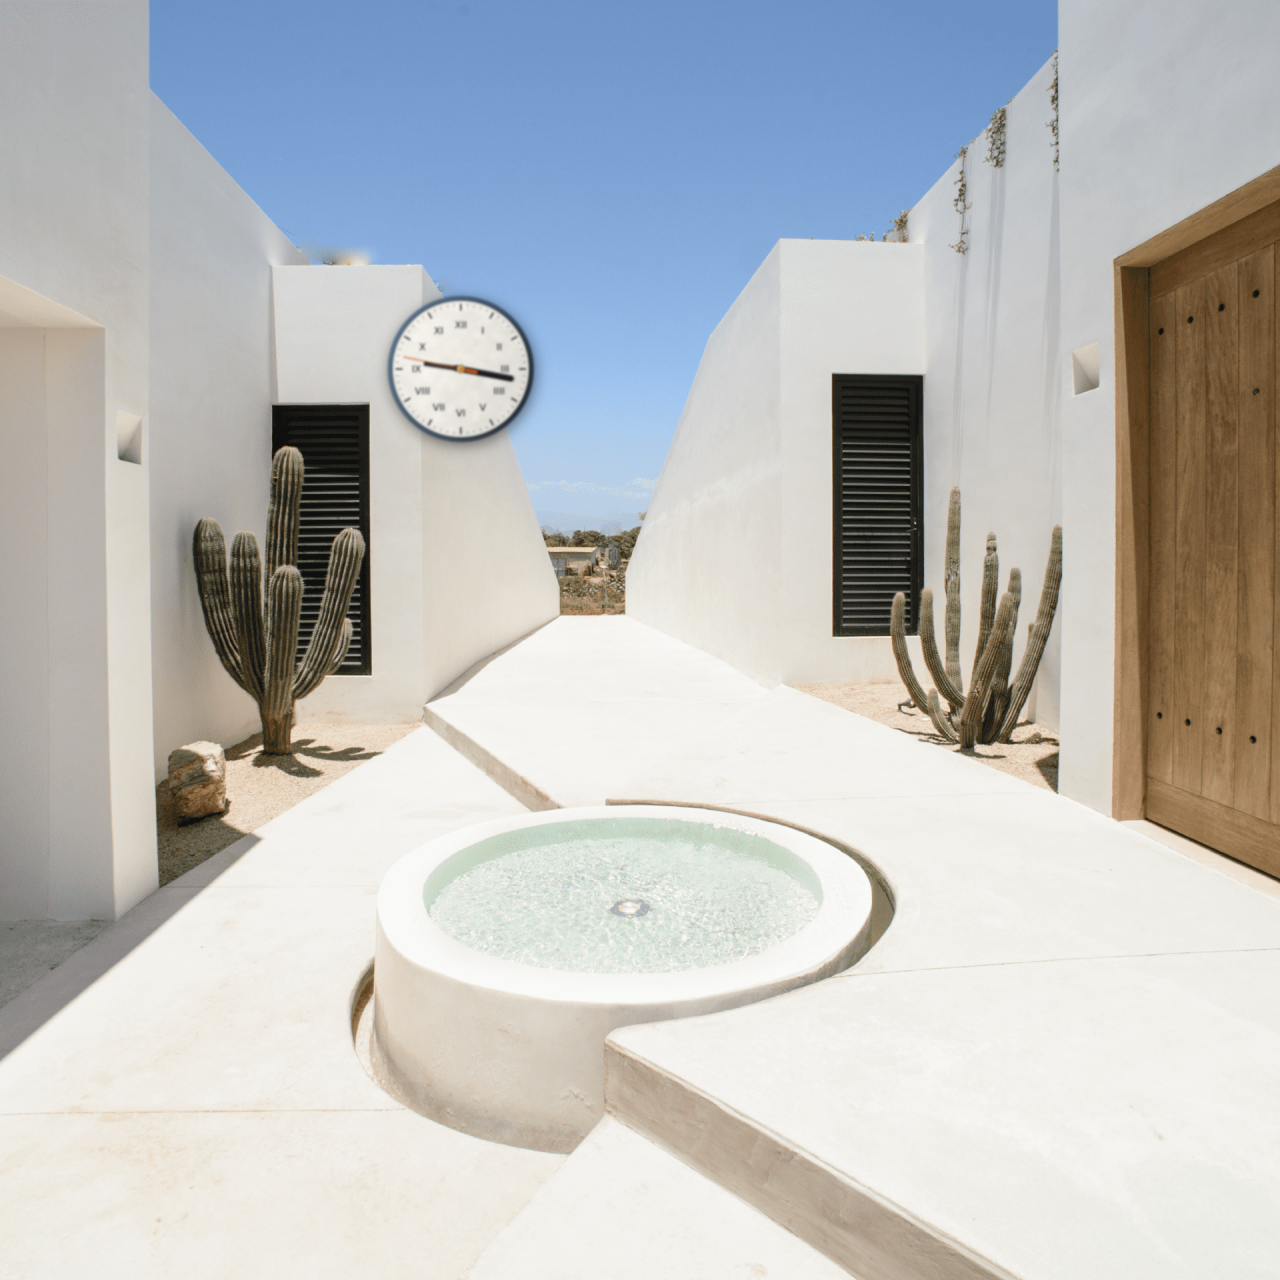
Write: 9,16,47
